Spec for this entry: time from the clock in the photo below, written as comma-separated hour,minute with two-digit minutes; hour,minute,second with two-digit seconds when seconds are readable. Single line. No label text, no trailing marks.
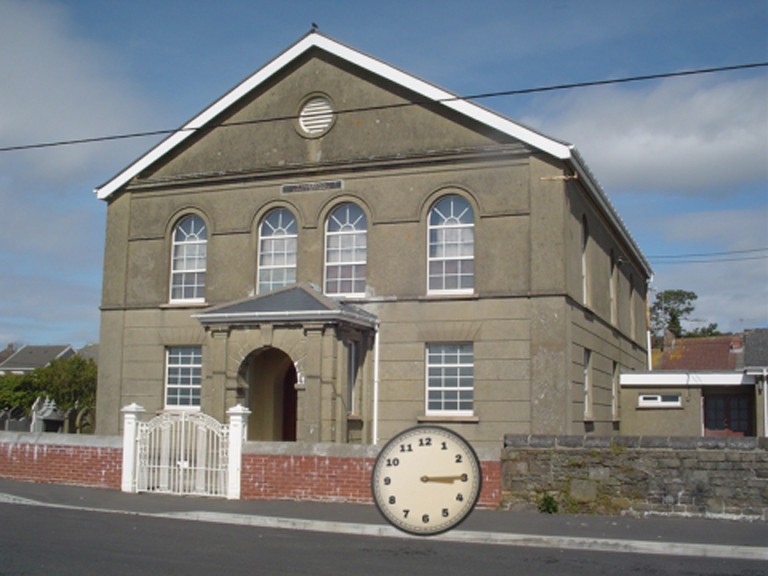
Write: 3,15
